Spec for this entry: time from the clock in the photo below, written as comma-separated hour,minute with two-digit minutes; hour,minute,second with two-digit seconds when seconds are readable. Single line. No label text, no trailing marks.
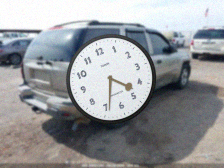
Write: 4,34
